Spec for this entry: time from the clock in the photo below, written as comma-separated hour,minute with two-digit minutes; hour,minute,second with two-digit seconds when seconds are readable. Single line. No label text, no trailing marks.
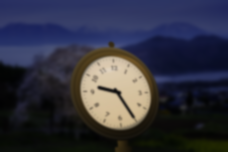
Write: 9,25
